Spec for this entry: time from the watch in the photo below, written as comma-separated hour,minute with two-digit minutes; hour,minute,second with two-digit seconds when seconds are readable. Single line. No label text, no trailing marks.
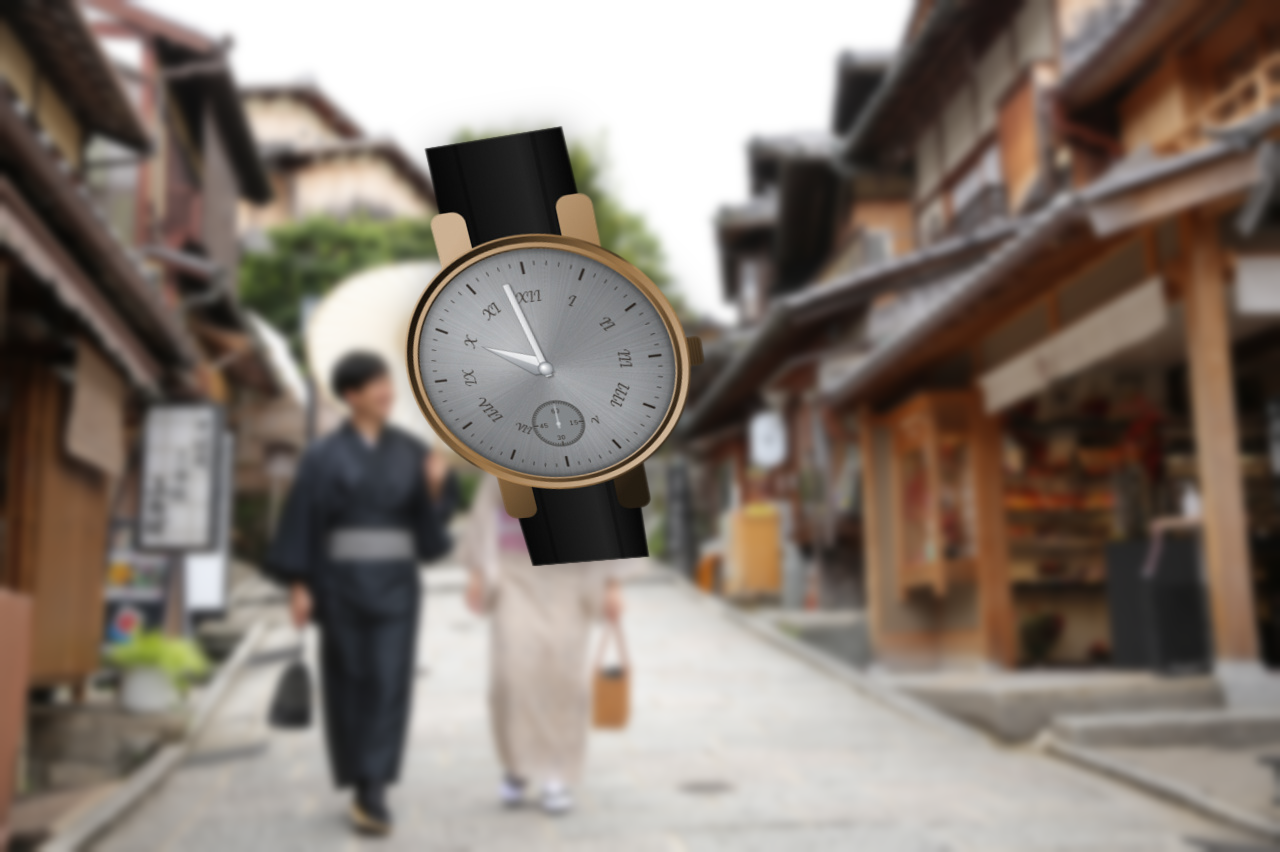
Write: 9,58
